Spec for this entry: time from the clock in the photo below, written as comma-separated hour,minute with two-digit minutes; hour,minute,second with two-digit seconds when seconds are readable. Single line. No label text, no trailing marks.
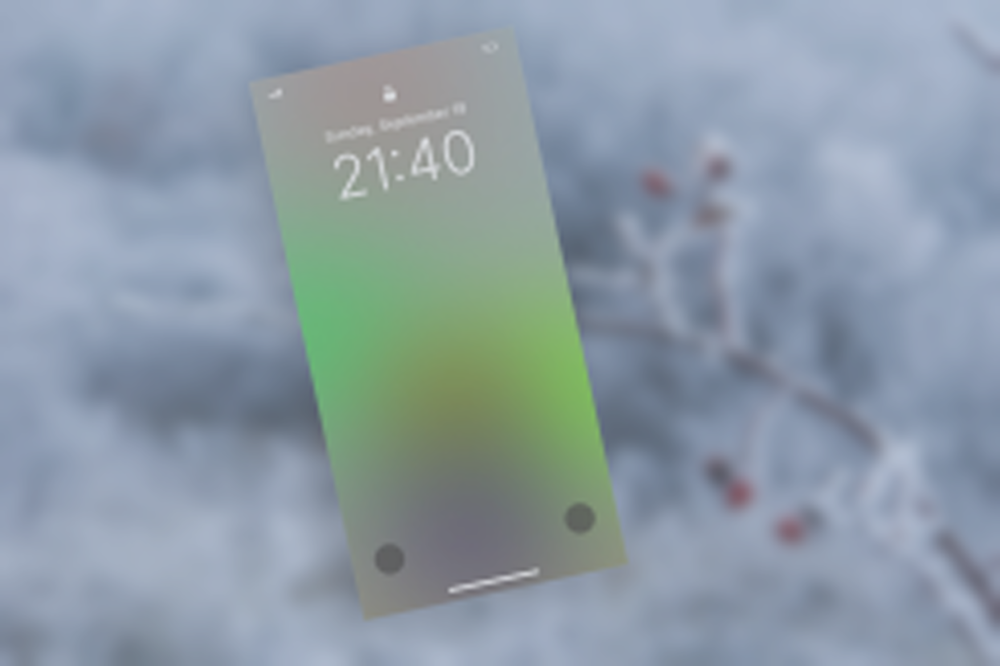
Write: 21,40
